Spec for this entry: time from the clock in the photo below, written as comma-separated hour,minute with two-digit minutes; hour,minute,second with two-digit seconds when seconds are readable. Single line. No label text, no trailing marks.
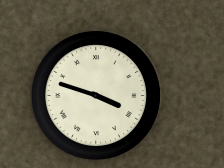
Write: 3,48
